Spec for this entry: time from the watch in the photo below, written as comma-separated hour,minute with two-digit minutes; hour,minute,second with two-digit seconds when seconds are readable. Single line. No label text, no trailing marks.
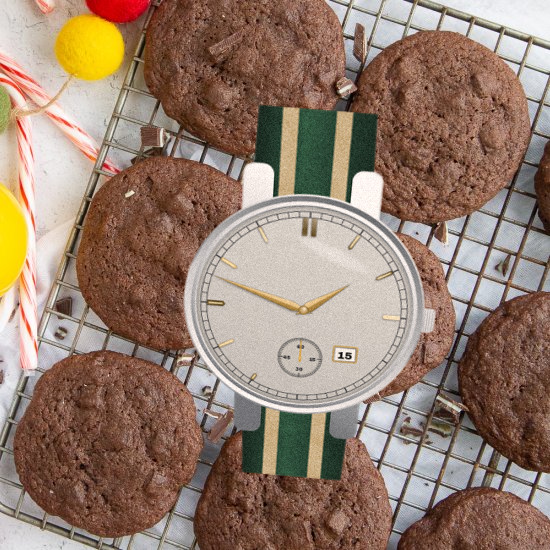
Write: 1,48
